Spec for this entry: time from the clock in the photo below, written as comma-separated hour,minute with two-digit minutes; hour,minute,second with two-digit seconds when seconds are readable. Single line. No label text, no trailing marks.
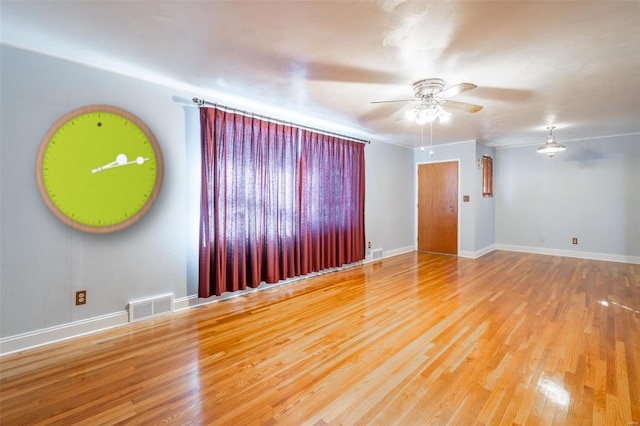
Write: 2,13
